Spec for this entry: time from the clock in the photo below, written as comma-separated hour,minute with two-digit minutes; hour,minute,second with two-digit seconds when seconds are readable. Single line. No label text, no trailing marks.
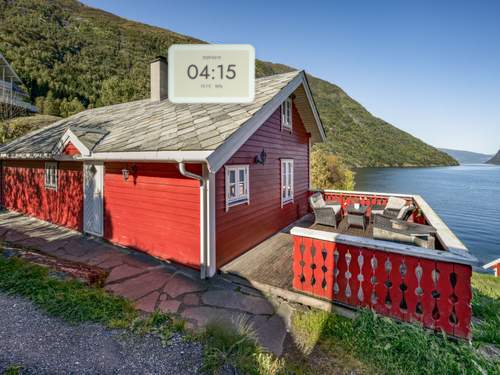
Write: 4,15
